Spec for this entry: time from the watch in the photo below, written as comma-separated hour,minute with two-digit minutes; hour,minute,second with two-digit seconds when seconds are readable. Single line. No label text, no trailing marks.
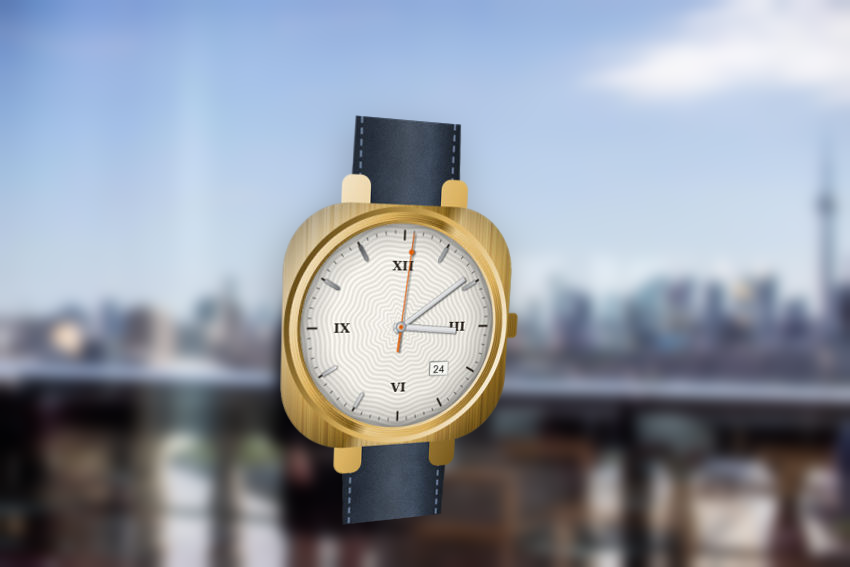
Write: 3,09,01
